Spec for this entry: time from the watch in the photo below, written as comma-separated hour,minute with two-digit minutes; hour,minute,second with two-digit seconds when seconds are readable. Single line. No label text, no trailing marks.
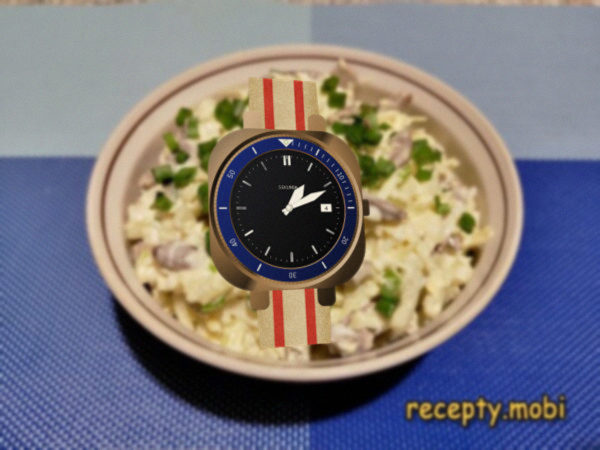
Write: 1,11
